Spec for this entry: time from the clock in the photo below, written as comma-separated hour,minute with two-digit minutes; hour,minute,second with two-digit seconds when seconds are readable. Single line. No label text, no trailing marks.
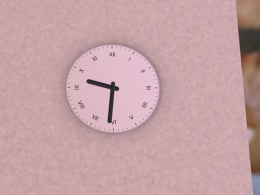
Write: 9,31
